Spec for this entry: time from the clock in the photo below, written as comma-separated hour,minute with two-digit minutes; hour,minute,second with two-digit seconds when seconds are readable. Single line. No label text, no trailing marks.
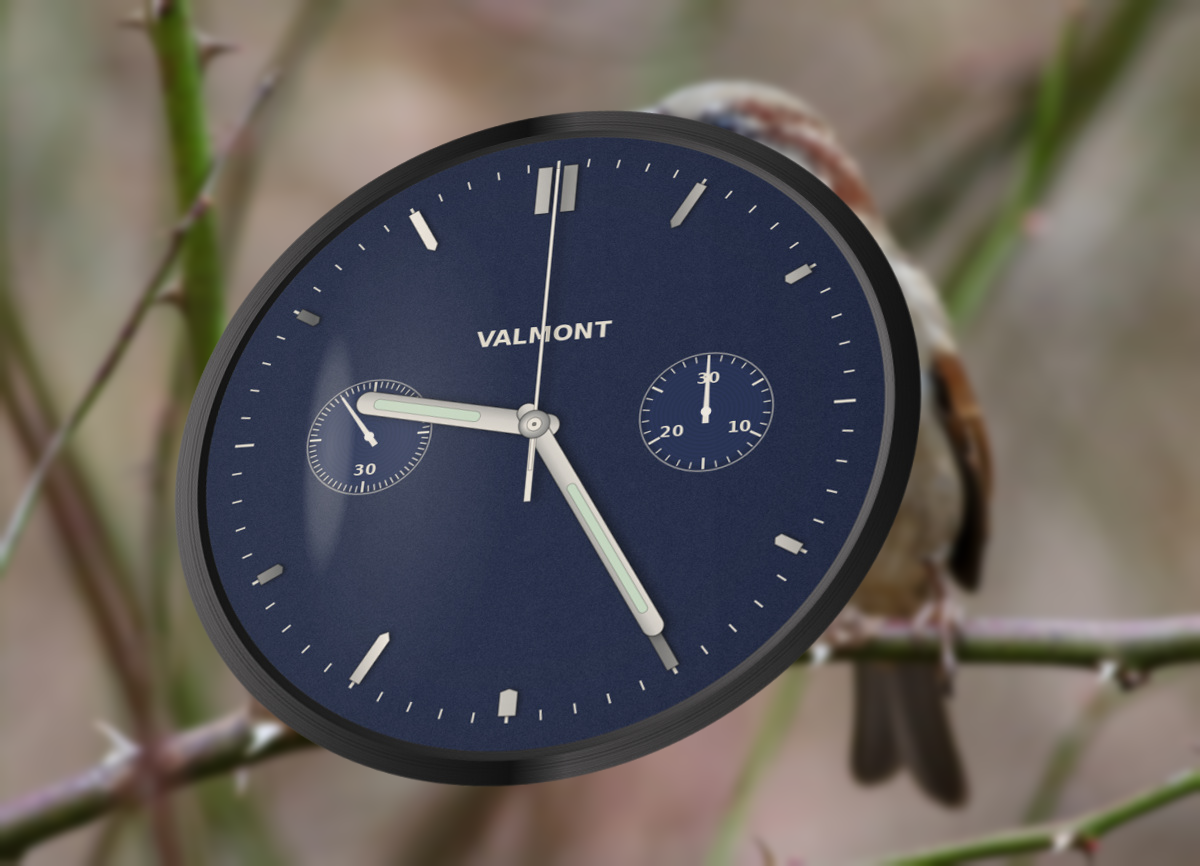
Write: 9,24,54
